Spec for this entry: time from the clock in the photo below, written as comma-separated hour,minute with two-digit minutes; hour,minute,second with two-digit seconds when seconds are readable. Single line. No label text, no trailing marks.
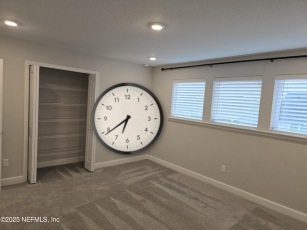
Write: 6,39
